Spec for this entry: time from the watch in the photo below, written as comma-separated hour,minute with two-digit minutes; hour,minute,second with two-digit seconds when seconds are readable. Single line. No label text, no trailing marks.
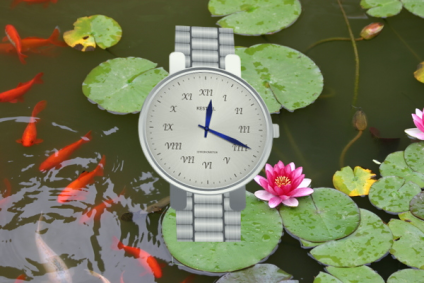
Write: 12,19
